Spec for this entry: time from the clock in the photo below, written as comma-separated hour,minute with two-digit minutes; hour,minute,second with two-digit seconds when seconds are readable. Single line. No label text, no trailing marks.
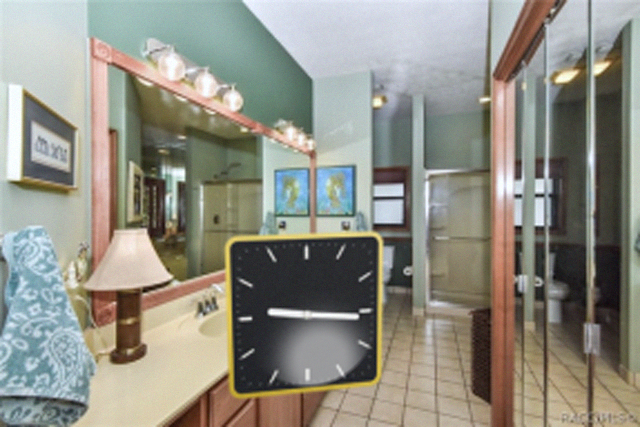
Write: 9,16
